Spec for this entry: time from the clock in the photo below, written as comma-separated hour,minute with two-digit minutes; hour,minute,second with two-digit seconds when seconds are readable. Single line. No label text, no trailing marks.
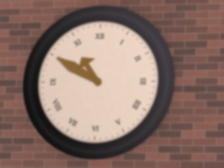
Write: 10,50
